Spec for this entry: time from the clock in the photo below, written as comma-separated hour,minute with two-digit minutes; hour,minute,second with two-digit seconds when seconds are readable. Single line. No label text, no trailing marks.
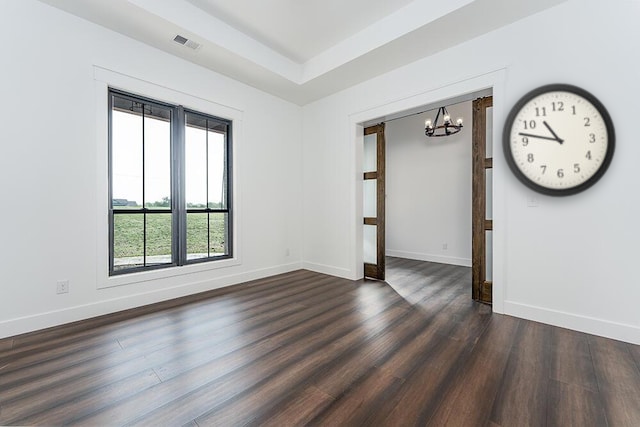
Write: 10,47
